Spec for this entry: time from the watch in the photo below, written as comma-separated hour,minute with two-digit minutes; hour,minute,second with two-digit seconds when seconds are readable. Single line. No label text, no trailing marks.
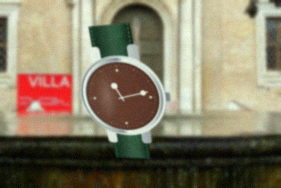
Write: 11,13
